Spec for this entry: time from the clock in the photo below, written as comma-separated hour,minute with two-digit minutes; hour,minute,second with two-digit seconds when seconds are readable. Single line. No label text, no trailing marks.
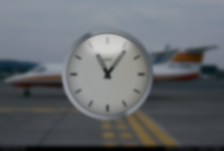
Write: 11,06
